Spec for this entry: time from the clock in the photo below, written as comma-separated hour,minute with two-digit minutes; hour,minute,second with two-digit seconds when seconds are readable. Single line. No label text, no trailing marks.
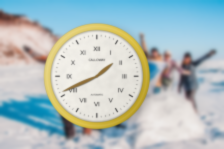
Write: 1,41
